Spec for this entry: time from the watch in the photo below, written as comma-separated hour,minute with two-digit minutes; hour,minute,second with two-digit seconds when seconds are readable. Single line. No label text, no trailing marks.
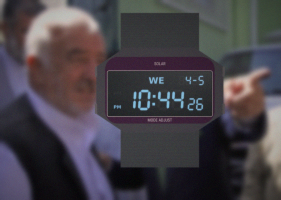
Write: 10,44,26
